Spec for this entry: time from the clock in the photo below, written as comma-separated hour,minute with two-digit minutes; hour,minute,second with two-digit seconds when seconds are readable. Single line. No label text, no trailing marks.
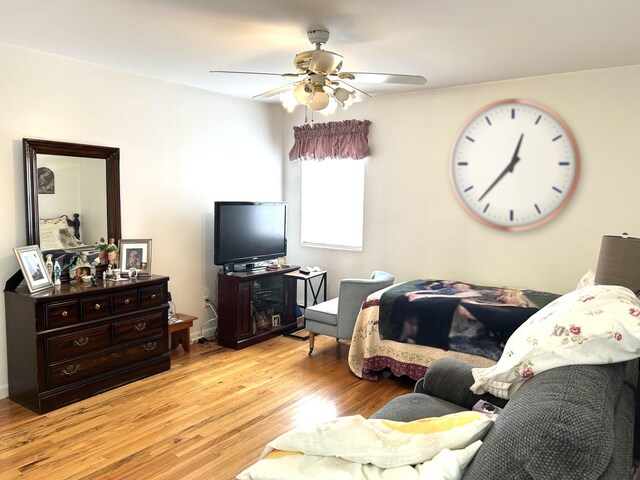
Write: 12,37
